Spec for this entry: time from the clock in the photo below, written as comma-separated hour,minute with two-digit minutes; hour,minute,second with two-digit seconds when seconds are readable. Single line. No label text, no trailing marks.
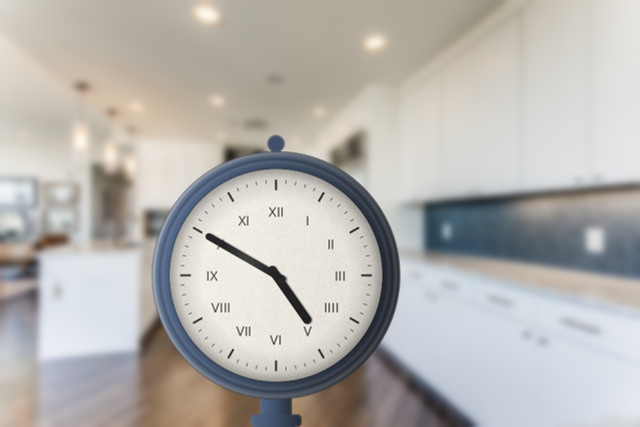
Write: 4,50
